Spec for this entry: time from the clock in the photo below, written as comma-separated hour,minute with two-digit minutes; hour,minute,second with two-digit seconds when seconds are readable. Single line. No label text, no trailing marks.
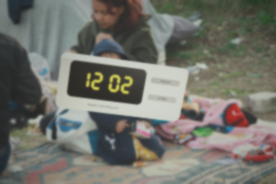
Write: 12,02
